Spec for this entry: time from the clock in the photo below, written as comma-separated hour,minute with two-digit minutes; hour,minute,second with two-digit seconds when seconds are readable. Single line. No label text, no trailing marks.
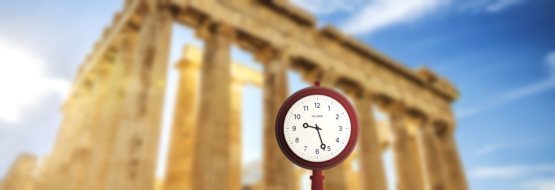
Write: 9,27
